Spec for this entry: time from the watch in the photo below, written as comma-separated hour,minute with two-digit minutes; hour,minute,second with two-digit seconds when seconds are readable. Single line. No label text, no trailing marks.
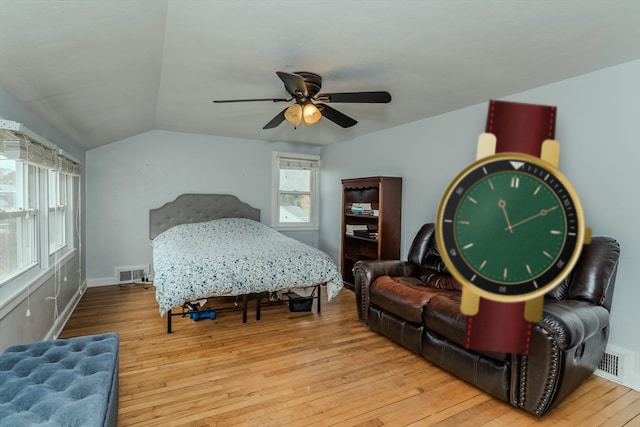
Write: 11,10
